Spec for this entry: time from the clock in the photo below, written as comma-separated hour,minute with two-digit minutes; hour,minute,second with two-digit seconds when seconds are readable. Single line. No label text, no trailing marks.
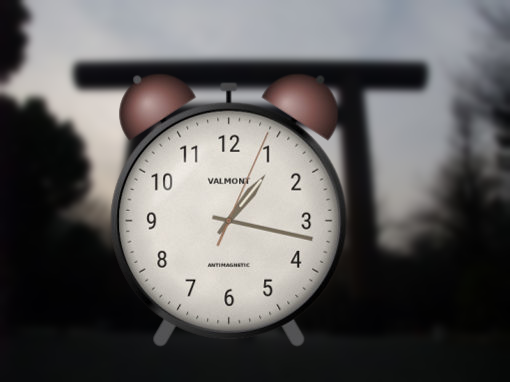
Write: 1,17,04
